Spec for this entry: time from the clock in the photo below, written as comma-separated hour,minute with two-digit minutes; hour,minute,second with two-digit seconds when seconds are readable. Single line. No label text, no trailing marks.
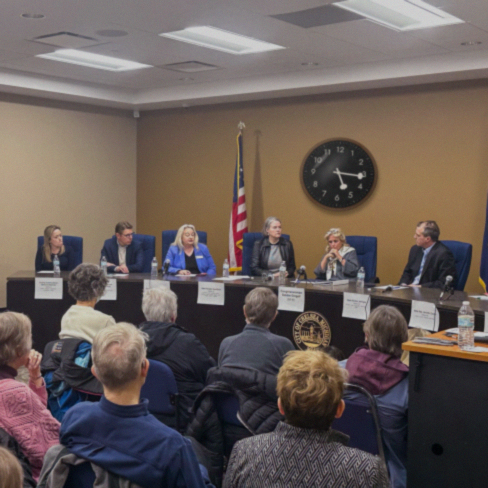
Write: 5,16
